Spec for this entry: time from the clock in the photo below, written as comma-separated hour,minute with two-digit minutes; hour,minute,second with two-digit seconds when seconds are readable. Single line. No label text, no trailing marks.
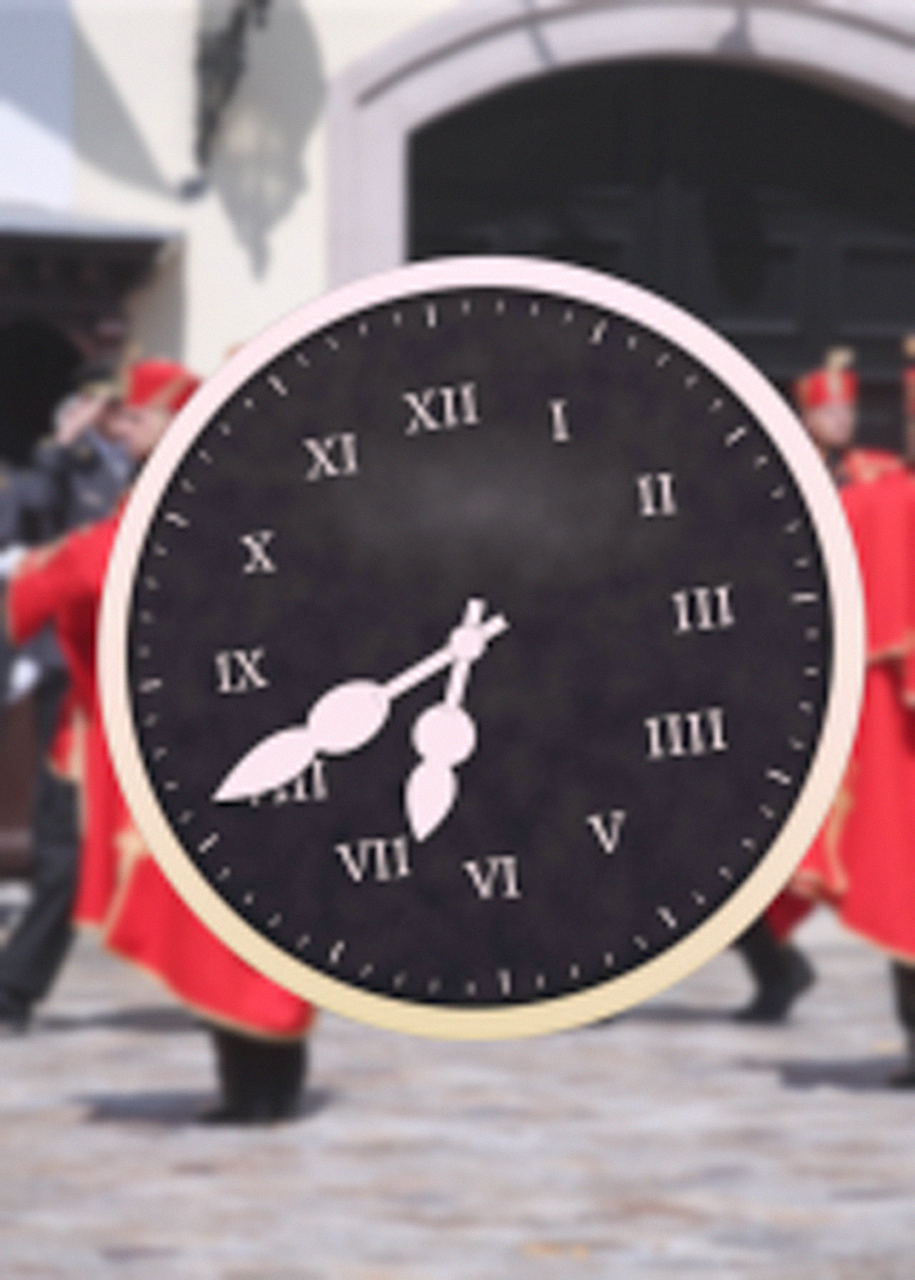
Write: 6,41
